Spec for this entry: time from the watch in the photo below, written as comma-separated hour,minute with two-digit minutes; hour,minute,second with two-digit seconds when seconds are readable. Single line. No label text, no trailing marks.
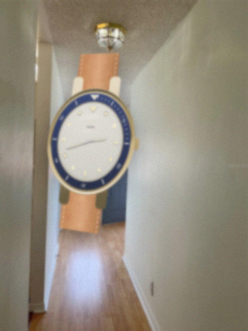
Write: 2,42
